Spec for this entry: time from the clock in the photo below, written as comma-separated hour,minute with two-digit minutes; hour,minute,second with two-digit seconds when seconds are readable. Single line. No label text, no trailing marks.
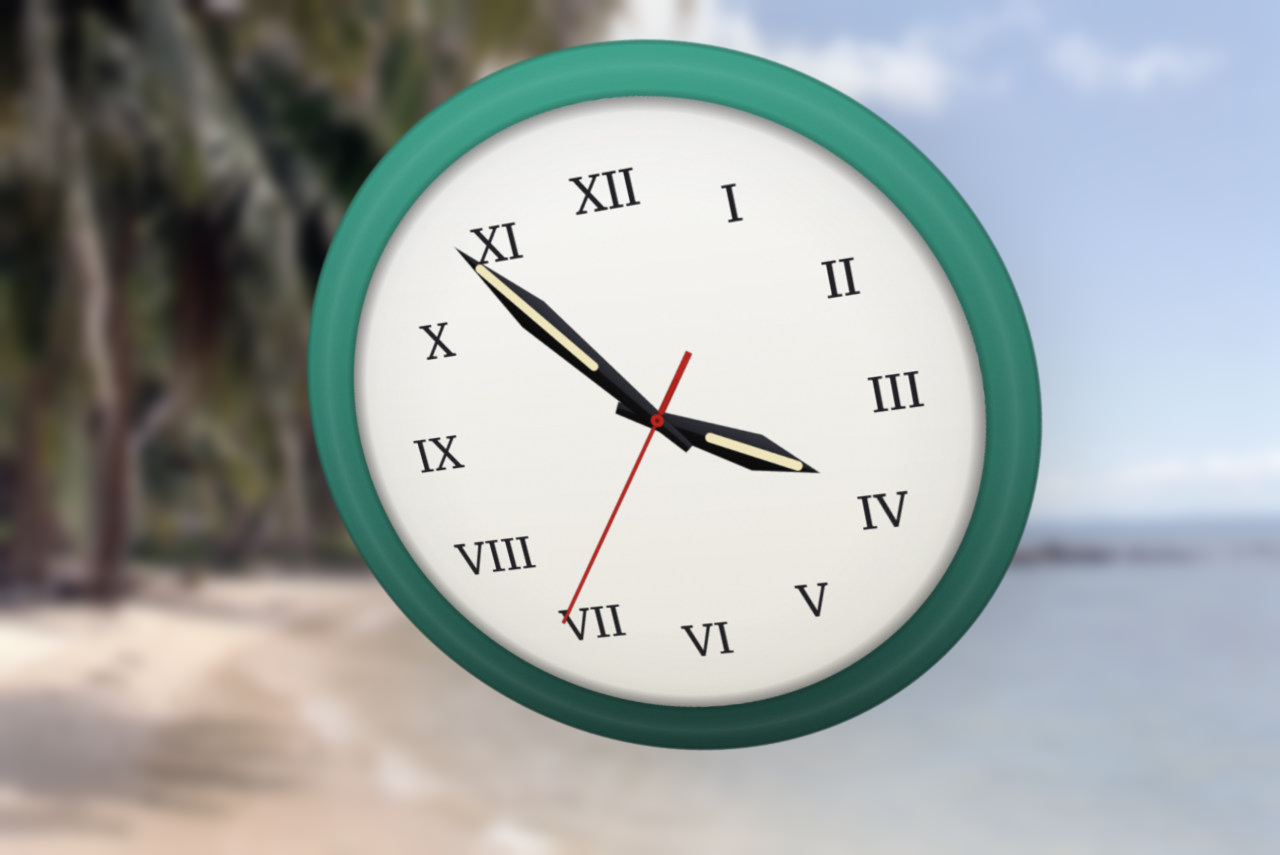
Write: 3,53,36
